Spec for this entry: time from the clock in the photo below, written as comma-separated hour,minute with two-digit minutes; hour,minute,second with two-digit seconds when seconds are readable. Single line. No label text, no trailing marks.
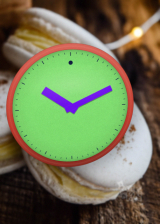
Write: 10,11
